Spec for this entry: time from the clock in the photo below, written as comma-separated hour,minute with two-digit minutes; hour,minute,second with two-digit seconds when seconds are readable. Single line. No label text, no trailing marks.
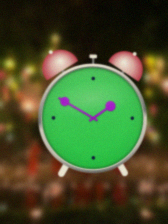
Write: 1,50
